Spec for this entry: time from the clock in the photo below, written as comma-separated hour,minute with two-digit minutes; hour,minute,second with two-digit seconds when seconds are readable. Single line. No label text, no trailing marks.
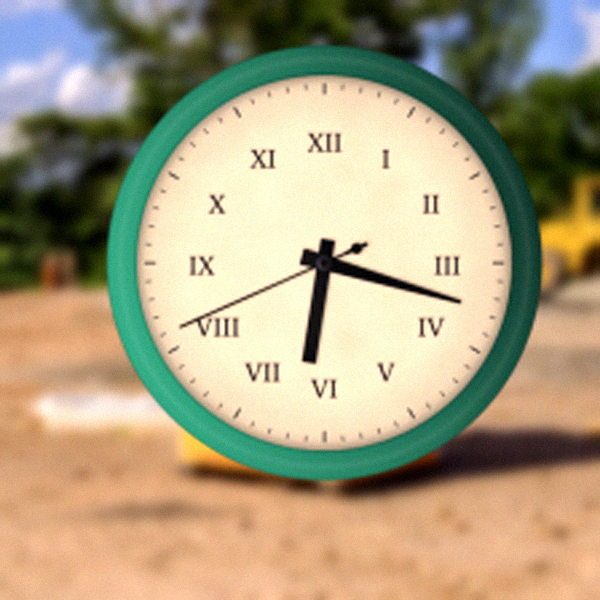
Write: 6,17,41
